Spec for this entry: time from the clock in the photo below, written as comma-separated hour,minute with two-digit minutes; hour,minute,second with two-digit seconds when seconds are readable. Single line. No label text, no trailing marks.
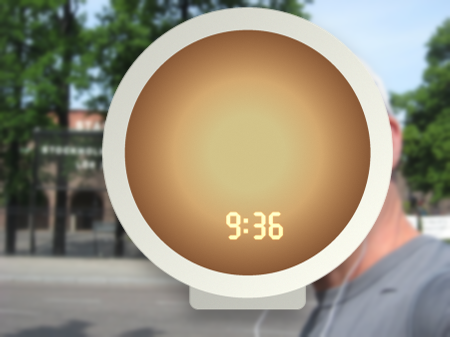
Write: 9,36
